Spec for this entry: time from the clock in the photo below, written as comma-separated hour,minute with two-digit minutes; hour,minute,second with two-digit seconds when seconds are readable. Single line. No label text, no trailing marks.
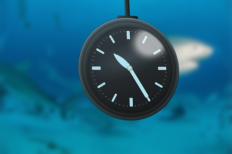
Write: 10,25
